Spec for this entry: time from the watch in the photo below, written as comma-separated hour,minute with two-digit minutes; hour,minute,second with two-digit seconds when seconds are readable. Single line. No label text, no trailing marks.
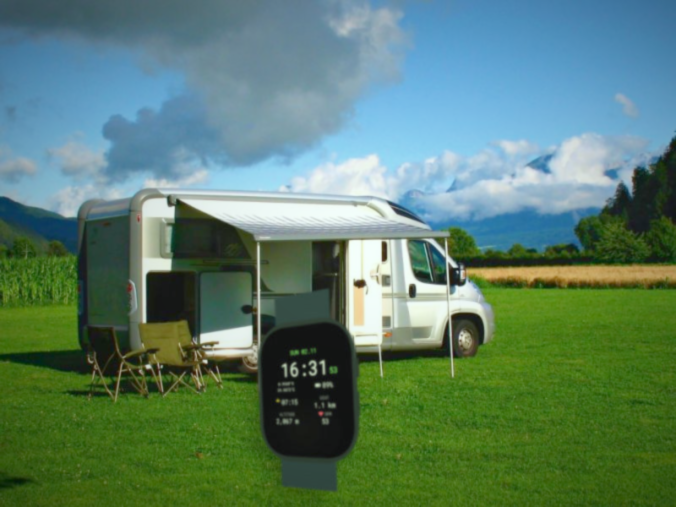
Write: 16,31
